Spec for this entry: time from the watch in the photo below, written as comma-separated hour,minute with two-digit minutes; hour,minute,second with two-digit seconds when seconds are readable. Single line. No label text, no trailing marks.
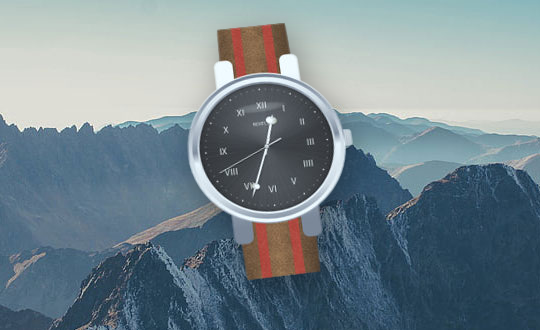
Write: 12,33,41
